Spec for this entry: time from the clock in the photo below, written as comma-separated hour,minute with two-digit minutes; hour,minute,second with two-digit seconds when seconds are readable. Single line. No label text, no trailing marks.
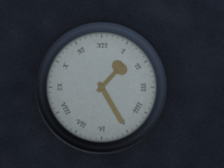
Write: 1,25
